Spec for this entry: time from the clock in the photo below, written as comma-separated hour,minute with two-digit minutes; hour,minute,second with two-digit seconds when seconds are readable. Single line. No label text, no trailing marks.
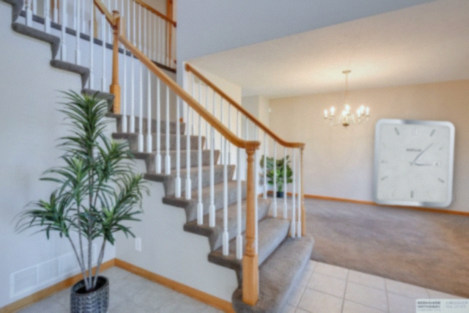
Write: 3,07
